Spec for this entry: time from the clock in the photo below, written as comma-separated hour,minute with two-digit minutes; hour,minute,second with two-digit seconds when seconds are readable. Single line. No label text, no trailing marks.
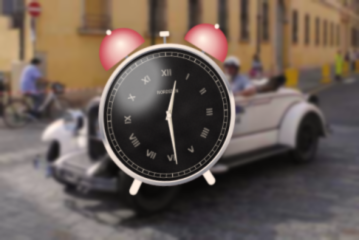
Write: 12,29
